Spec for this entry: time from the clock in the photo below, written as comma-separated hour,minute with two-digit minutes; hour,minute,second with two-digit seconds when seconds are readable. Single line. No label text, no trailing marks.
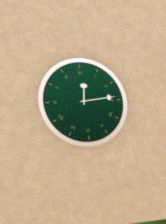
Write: 12,14
